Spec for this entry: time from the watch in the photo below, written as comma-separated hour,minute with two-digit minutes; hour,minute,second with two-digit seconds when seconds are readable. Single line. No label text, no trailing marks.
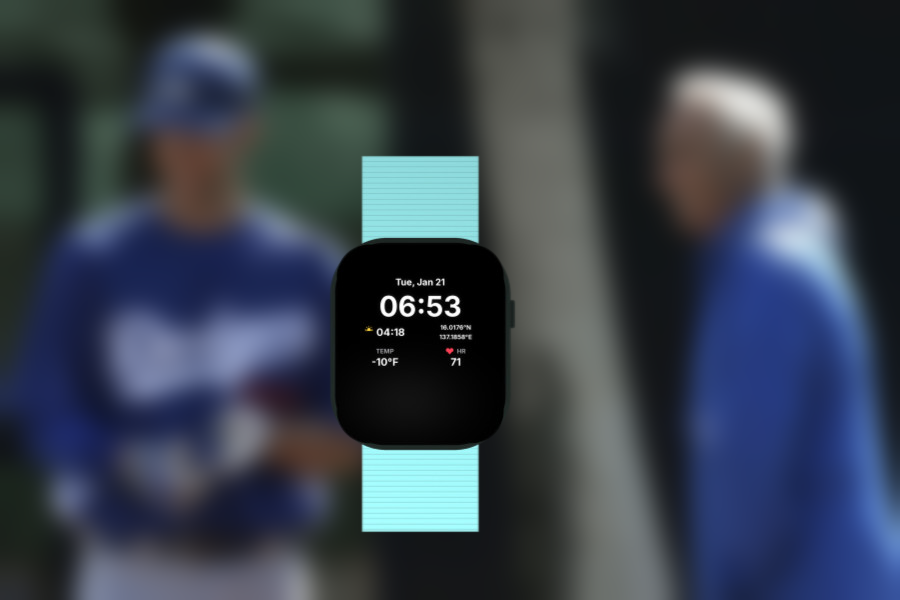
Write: 6,53
